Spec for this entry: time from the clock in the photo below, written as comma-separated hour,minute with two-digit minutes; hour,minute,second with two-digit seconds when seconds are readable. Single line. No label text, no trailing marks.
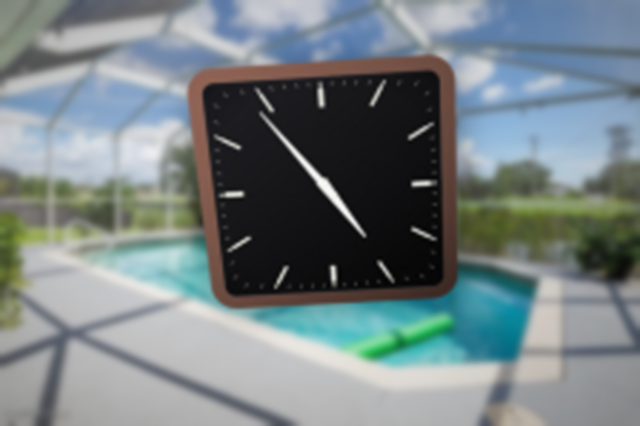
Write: 4,54
